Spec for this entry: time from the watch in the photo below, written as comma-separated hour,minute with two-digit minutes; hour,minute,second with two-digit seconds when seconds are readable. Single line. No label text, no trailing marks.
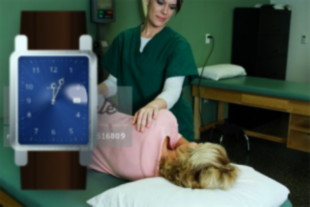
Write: 12,04
